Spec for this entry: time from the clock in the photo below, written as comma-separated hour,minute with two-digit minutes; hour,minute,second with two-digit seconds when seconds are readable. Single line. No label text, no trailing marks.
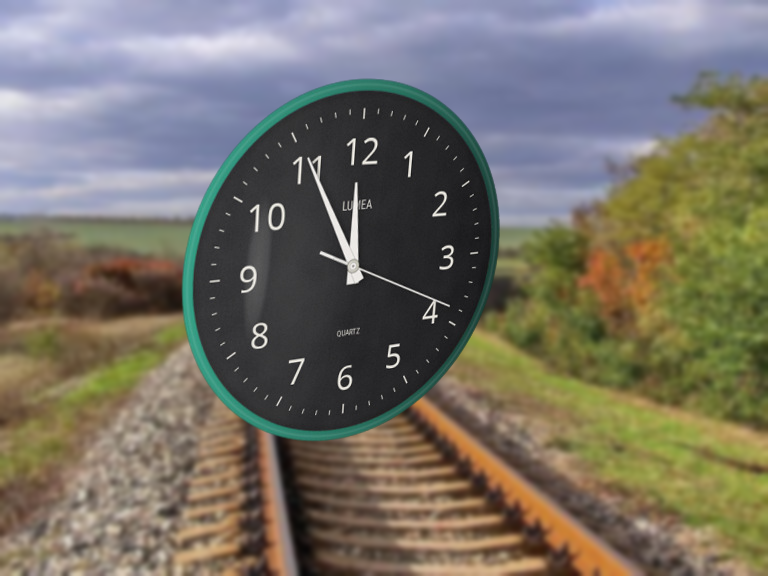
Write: 11,55,19
